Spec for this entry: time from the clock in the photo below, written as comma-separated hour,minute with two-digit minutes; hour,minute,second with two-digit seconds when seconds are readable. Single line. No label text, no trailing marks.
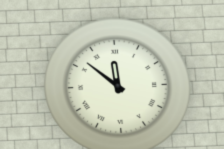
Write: 11,52
